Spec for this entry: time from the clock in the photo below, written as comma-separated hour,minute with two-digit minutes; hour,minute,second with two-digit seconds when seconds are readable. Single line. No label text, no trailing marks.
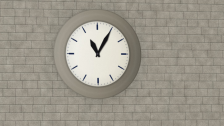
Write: 11,05
